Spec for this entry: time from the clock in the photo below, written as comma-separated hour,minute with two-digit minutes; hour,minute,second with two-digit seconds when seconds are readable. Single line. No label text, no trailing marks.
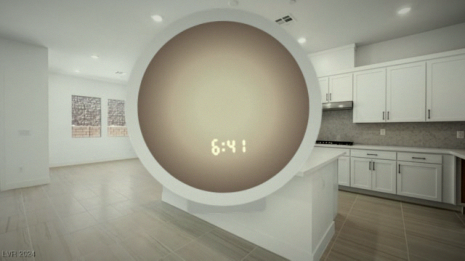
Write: 6,41
